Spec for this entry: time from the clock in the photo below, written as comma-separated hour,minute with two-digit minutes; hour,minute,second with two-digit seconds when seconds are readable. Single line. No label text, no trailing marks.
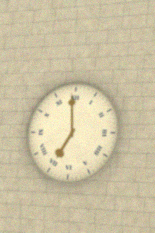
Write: 6,59
